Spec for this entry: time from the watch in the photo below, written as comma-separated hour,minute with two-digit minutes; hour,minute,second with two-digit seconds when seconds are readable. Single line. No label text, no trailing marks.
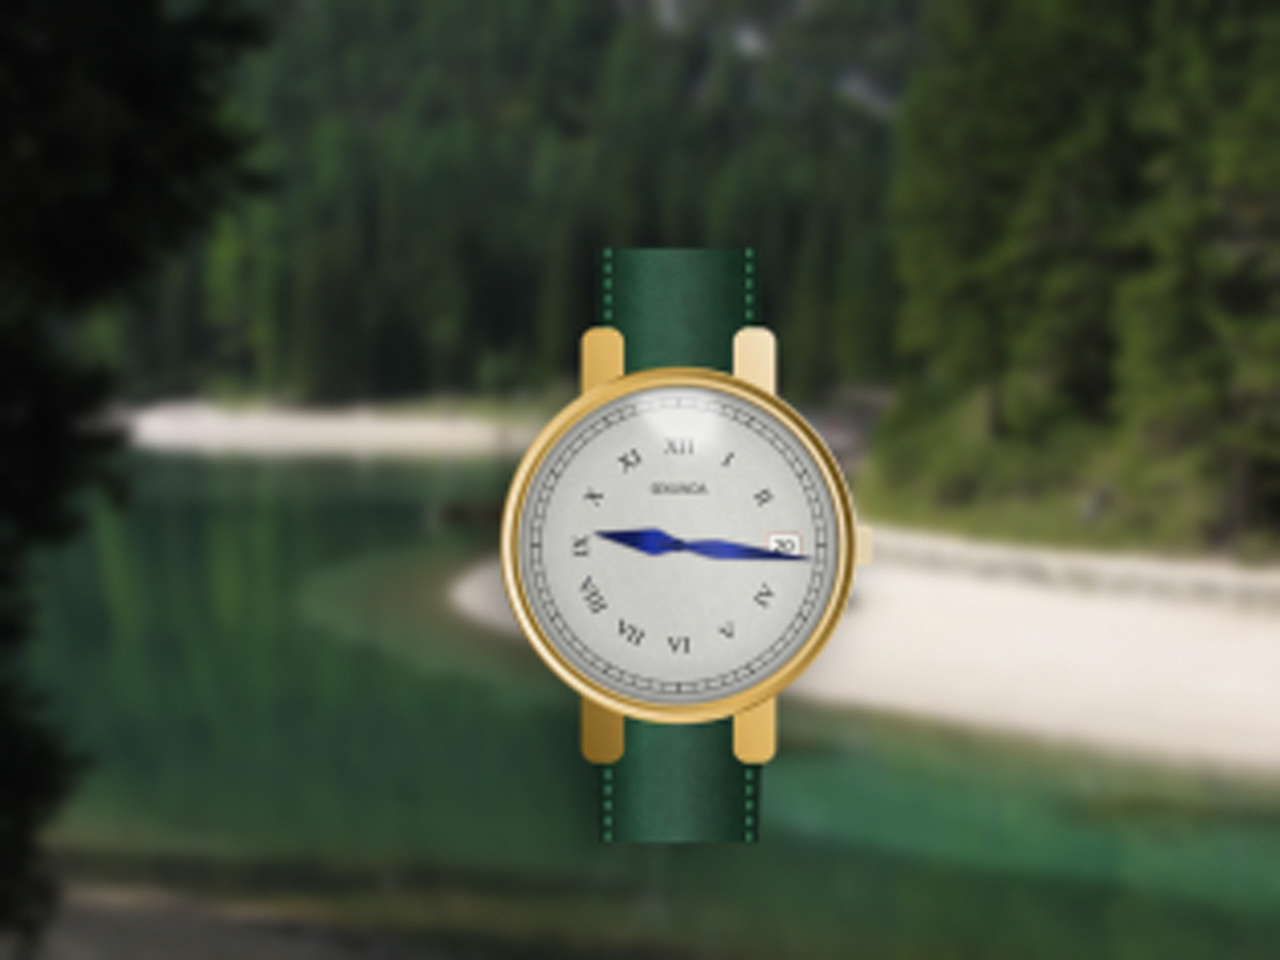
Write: 9,16
